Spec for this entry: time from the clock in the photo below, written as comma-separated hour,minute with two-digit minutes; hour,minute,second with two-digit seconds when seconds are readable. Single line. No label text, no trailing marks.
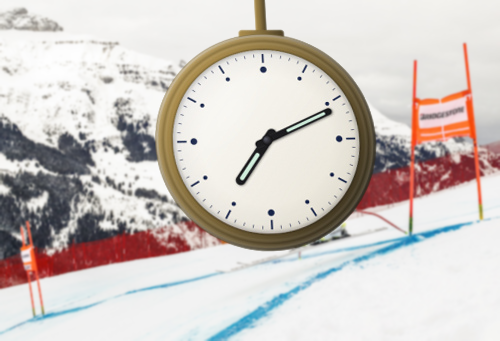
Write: 7,11
